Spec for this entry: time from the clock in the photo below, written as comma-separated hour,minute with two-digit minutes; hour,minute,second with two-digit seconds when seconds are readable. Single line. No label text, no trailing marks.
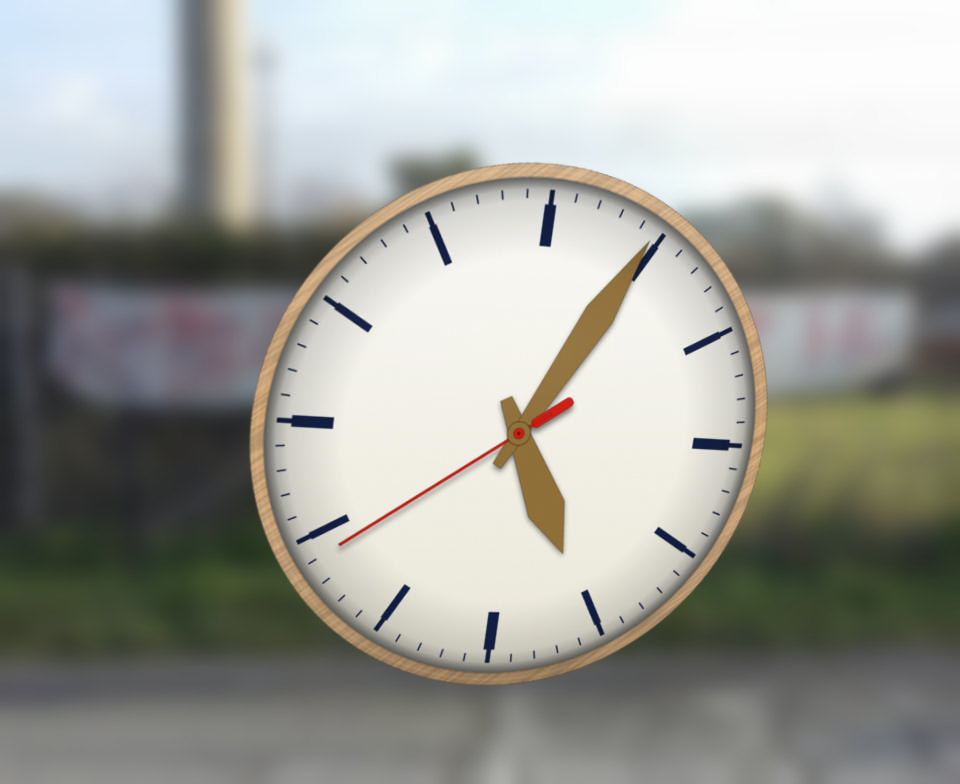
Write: 5,04,39
